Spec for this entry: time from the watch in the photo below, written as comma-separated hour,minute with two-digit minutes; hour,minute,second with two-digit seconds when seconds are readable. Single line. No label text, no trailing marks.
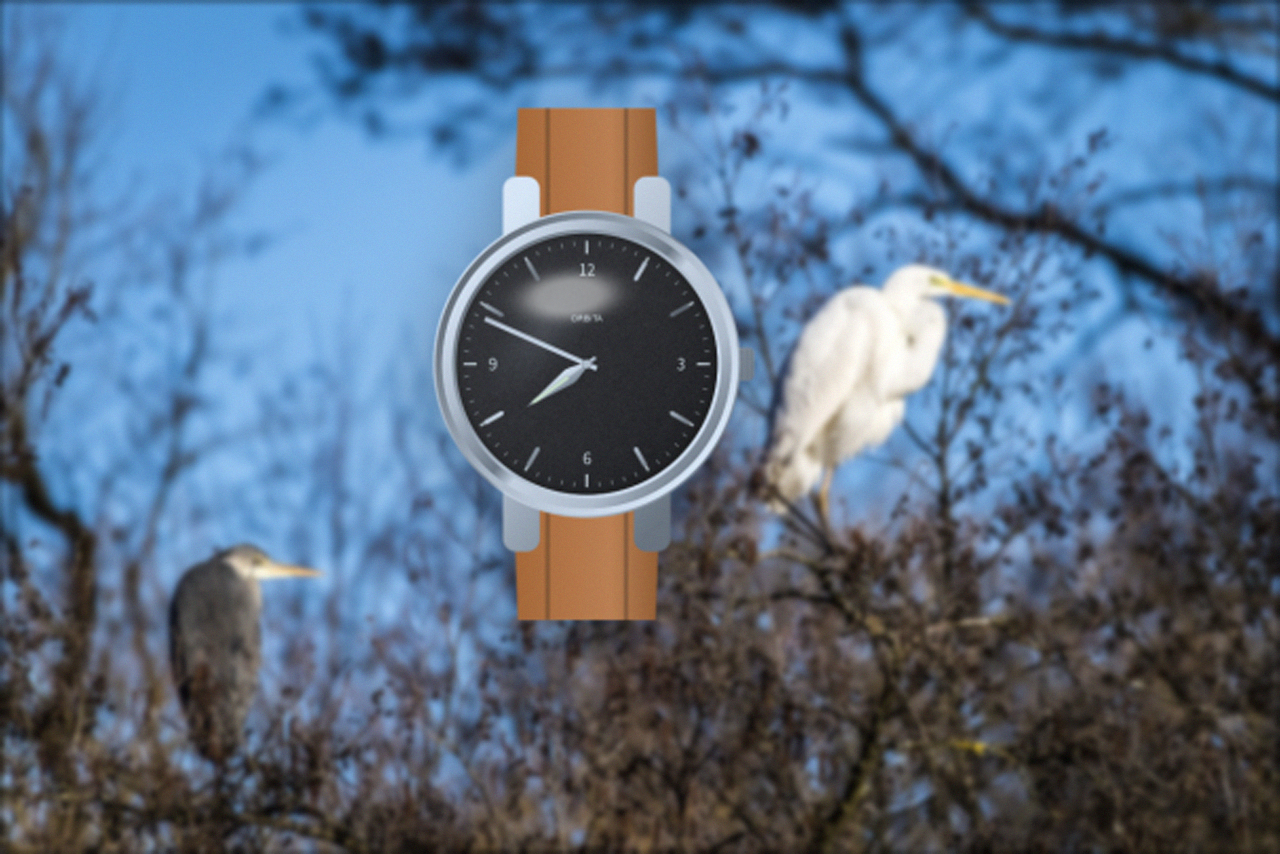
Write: 7,49
